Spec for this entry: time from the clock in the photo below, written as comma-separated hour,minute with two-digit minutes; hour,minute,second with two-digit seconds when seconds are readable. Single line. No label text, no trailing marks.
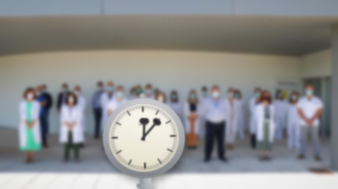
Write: 12,07
